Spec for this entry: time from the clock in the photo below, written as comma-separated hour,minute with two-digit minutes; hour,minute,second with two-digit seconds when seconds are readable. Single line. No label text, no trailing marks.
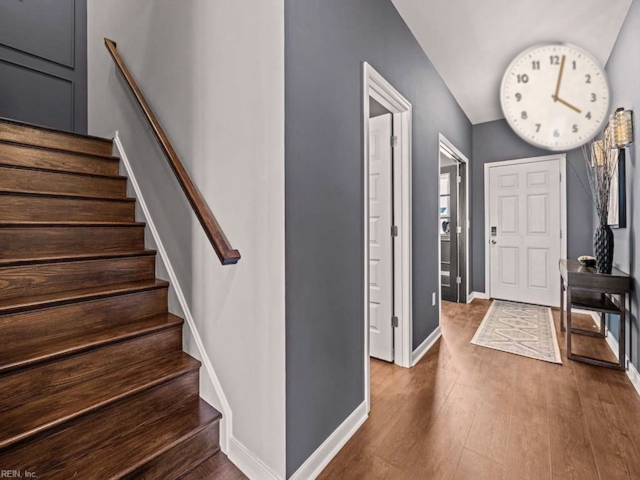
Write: 4,02
